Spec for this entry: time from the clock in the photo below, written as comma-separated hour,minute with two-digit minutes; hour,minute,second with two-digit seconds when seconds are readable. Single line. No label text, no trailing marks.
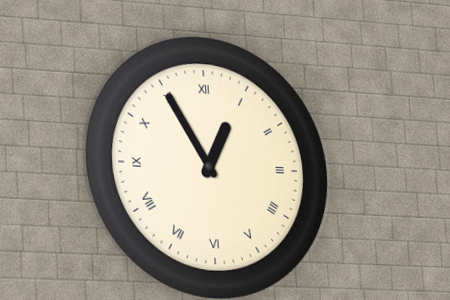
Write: 12,55
